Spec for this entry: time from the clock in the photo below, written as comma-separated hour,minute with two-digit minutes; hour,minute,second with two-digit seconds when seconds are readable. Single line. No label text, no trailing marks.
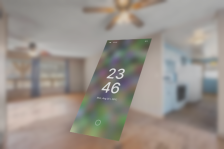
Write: 23,46
